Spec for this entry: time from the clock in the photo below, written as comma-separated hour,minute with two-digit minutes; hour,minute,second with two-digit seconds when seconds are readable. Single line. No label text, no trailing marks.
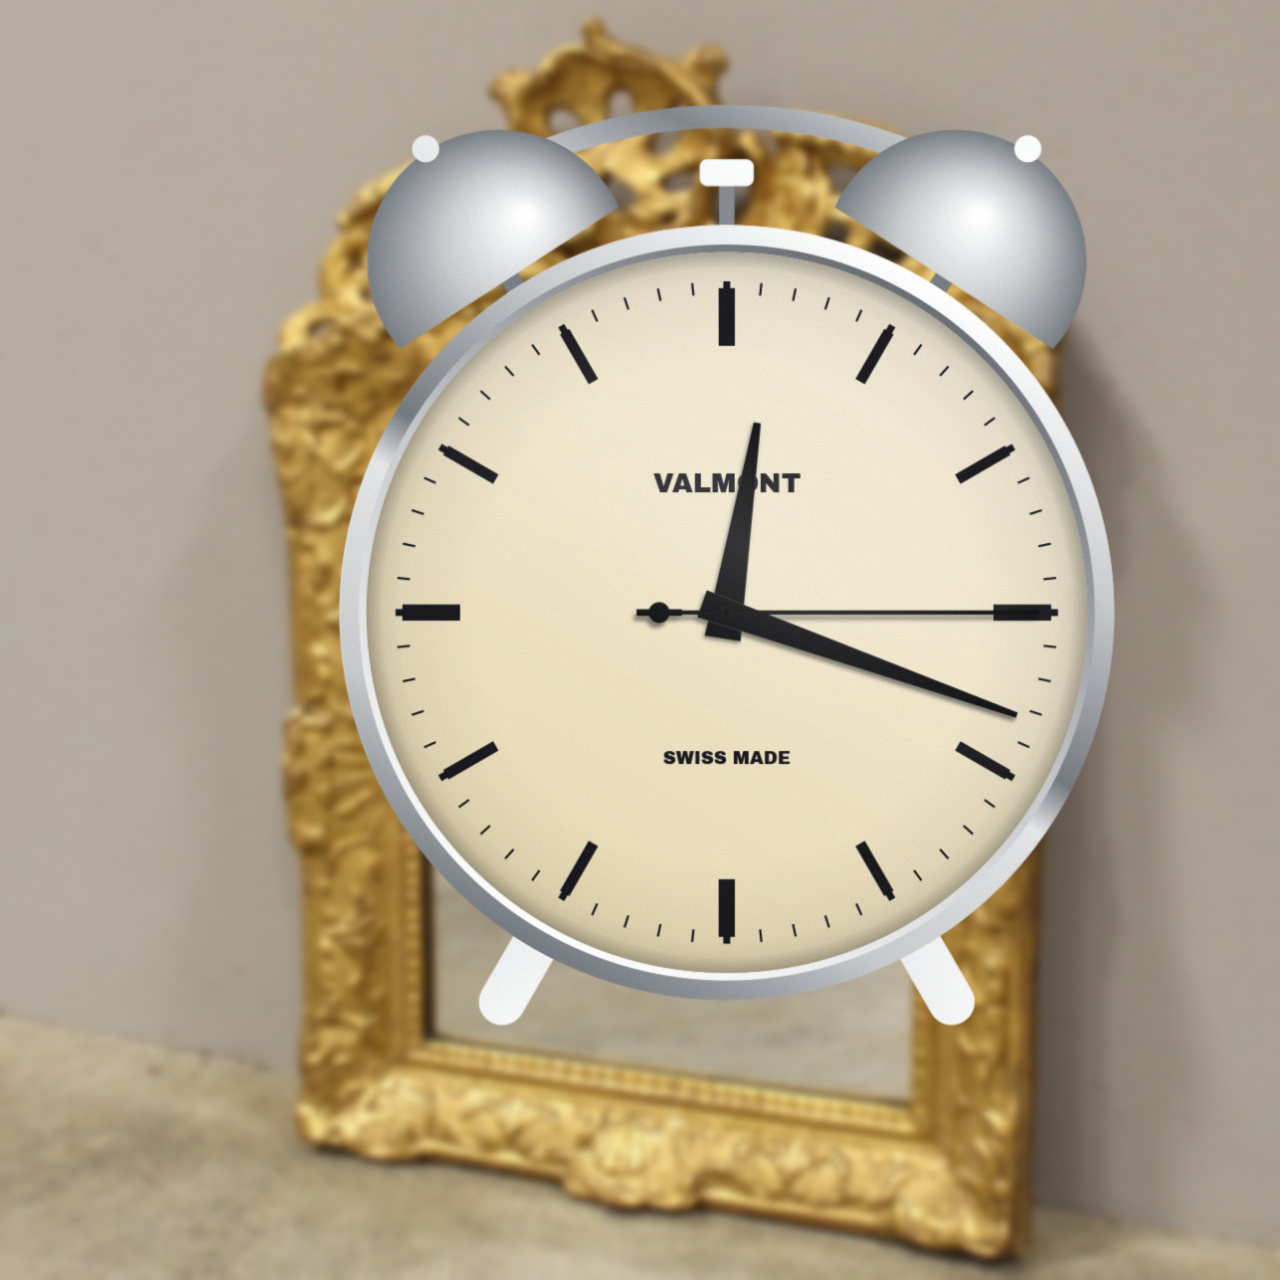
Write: 12,18,15
